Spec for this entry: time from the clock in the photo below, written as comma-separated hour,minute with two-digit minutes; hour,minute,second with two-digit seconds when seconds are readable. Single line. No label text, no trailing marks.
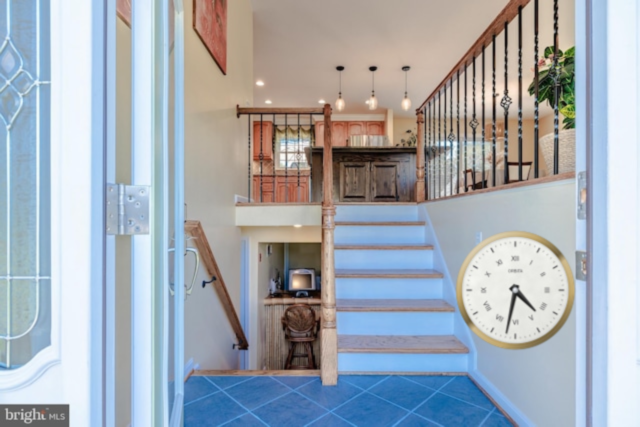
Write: 4,32
